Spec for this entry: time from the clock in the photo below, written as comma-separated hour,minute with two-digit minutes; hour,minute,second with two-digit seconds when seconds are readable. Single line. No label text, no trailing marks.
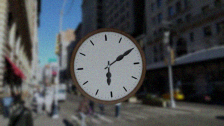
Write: 6,10
